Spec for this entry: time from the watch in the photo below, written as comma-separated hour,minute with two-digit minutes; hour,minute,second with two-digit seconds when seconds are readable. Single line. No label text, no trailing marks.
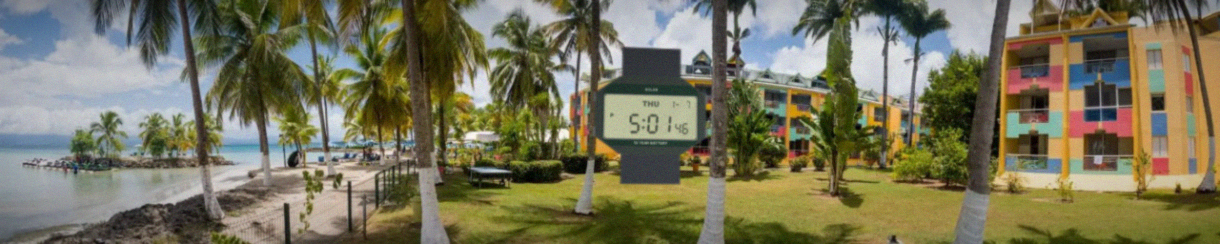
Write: 5,01,46
